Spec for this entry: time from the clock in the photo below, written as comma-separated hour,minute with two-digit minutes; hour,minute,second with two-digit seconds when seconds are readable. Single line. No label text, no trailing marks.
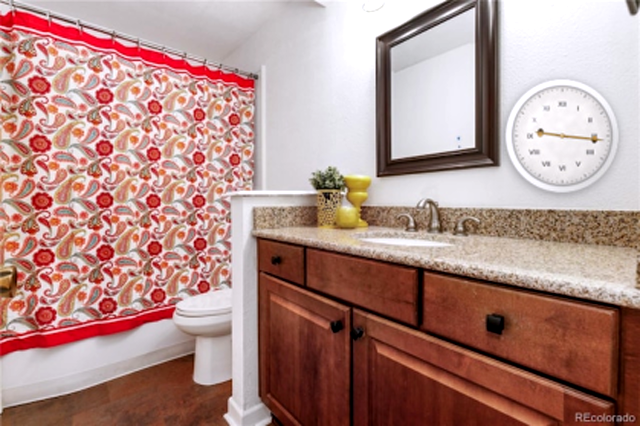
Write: 9,16
